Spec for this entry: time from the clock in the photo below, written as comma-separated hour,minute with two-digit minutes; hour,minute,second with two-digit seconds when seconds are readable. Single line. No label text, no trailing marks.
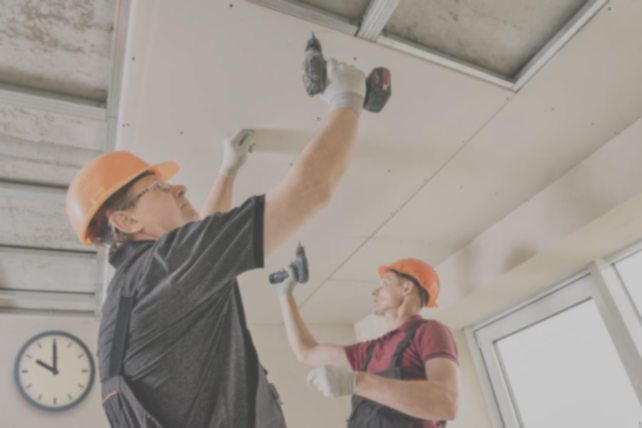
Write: 10,00
